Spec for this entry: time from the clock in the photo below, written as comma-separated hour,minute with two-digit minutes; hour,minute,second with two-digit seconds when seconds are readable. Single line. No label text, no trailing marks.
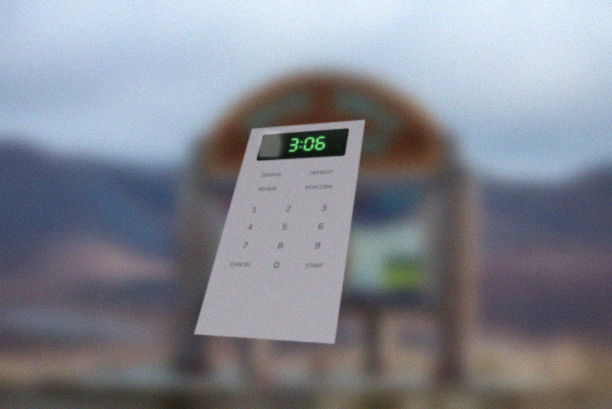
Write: 3,06
